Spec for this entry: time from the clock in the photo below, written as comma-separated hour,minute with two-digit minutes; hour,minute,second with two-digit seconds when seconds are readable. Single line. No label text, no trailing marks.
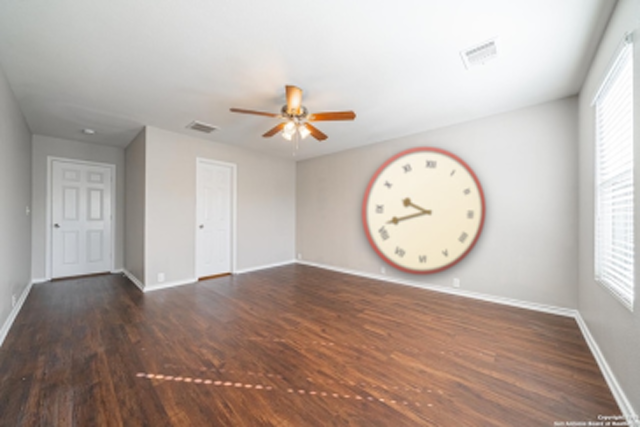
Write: 9,42
